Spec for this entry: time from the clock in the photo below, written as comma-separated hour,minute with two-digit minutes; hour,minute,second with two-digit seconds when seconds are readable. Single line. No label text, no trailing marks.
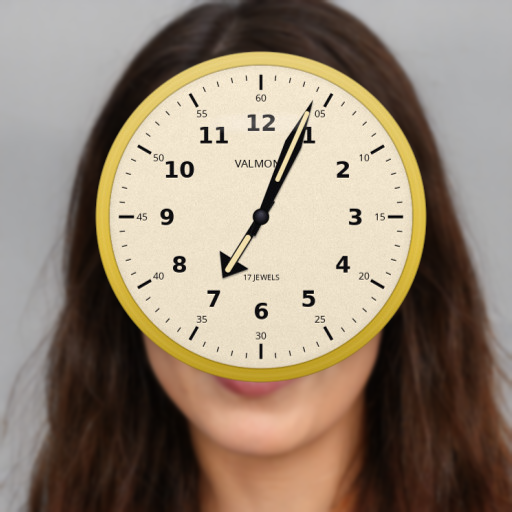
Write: 7,04
